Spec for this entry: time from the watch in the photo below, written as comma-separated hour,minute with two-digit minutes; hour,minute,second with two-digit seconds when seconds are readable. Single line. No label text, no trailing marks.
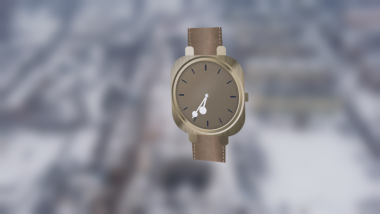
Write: 6,36
